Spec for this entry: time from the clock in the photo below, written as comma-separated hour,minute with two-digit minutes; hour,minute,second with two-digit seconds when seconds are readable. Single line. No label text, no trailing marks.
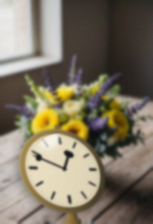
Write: 12,49
